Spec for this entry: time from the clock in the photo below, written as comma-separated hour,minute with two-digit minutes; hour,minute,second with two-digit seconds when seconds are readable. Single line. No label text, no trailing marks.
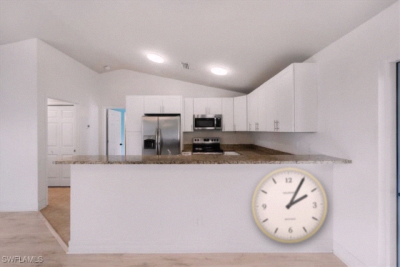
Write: 2,05
